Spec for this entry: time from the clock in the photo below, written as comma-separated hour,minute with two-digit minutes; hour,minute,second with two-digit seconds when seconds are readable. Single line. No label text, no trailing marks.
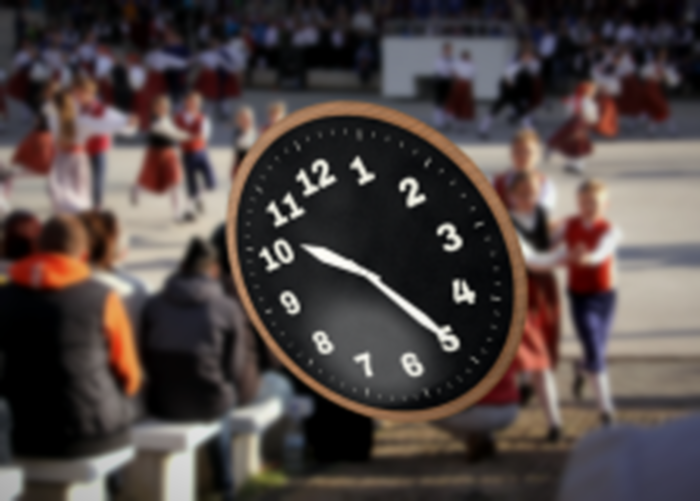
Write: 10,25
